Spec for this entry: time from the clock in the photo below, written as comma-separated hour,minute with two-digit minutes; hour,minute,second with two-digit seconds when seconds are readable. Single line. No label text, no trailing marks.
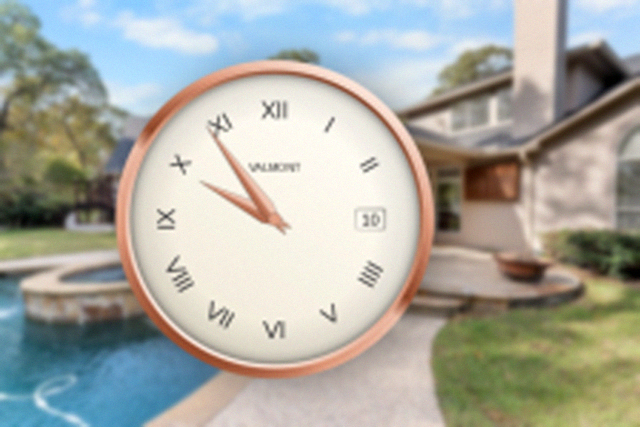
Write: 9,54
